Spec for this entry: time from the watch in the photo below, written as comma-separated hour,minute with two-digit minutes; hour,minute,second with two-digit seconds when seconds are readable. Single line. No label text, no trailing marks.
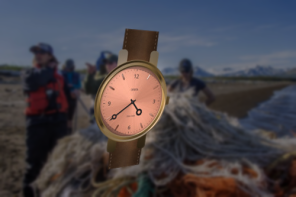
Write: 4,39
